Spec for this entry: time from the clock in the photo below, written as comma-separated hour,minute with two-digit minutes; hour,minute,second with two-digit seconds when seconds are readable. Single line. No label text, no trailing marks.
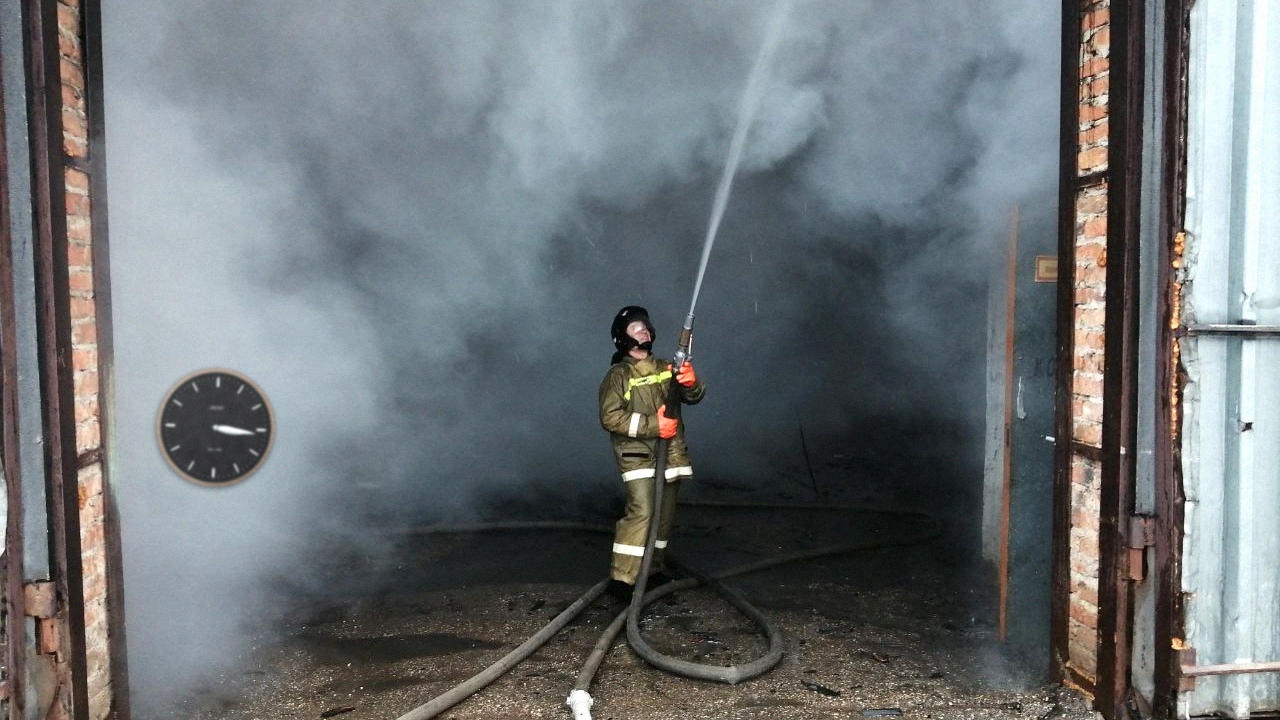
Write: 3,16
